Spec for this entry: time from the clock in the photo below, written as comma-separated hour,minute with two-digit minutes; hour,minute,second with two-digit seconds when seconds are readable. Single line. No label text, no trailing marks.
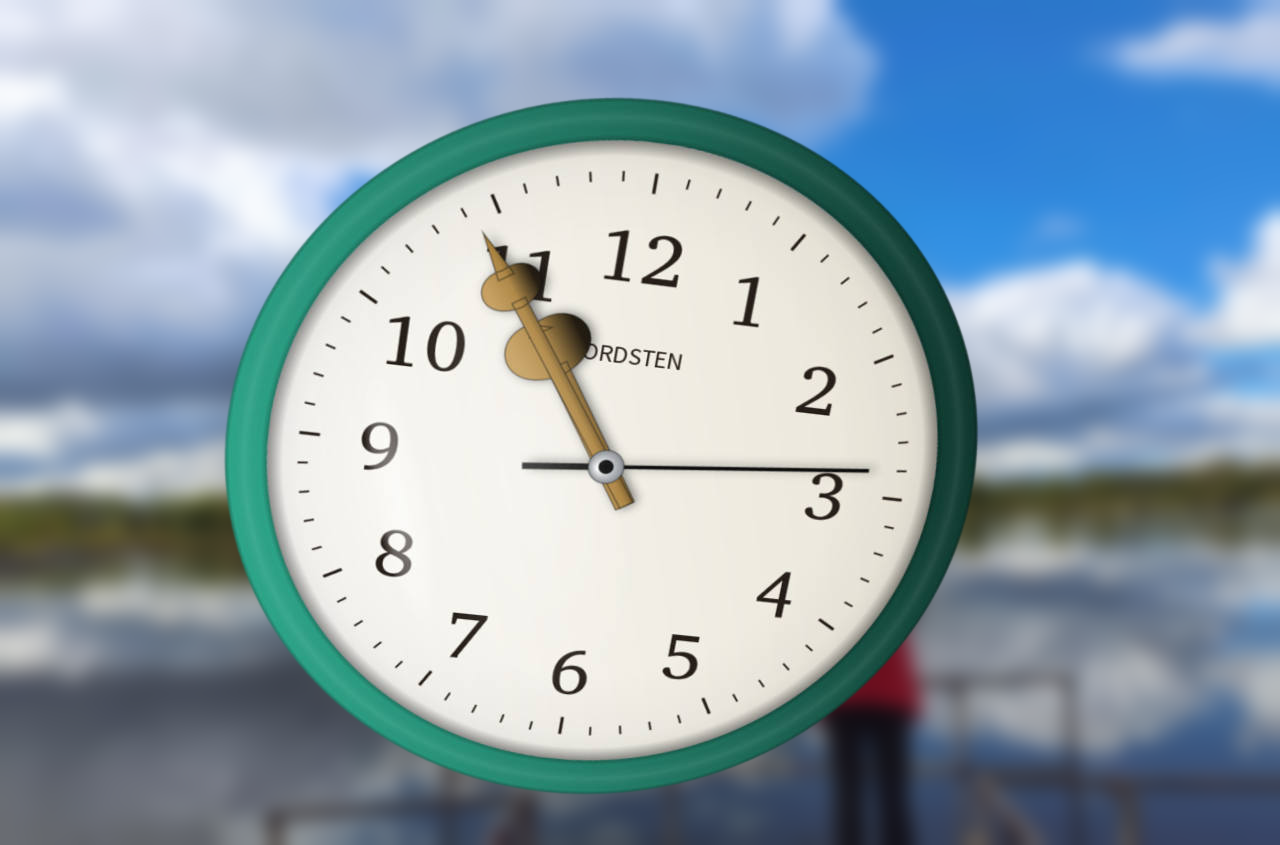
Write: 10,54,14
